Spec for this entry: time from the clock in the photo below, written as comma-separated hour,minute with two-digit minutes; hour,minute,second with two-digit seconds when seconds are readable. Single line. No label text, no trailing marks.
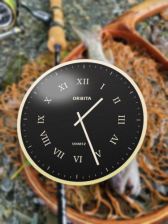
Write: 1,26
